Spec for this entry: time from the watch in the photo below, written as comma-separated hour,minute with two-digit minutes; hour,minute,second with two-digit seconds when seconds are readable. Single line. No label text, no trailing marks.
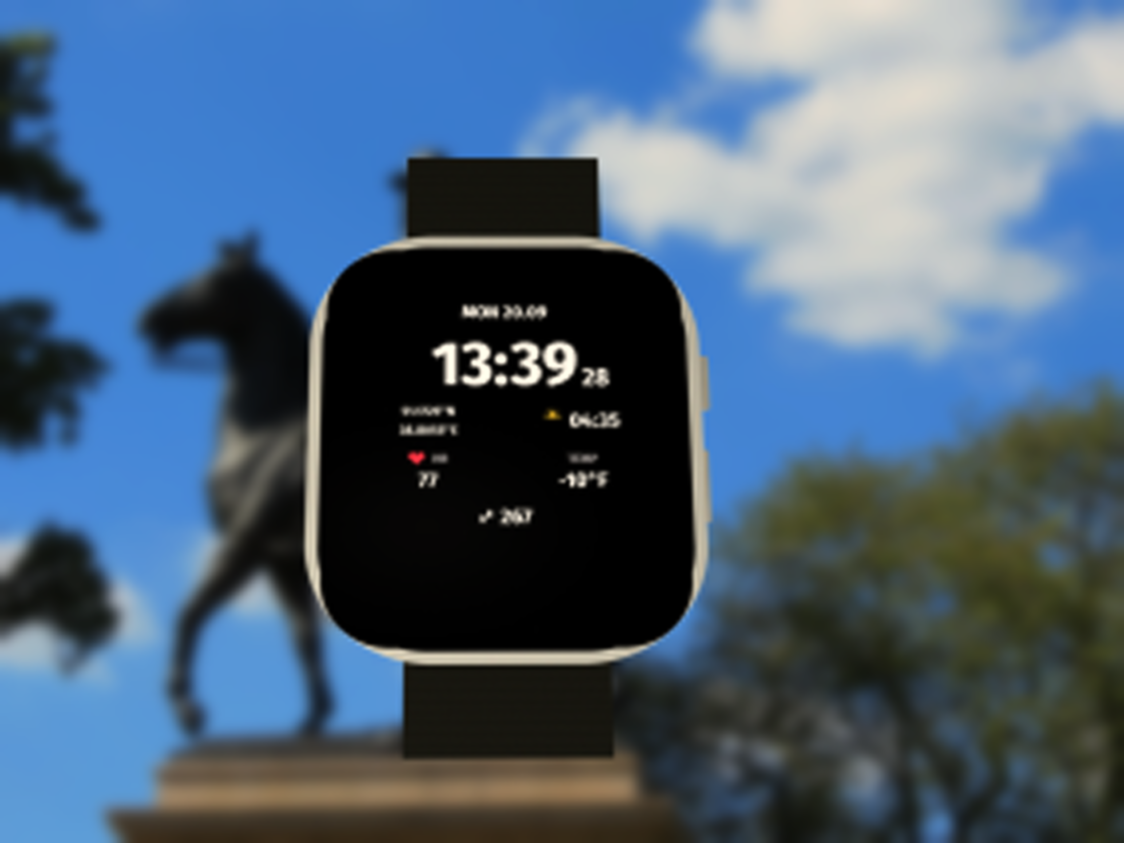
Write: 13,39
